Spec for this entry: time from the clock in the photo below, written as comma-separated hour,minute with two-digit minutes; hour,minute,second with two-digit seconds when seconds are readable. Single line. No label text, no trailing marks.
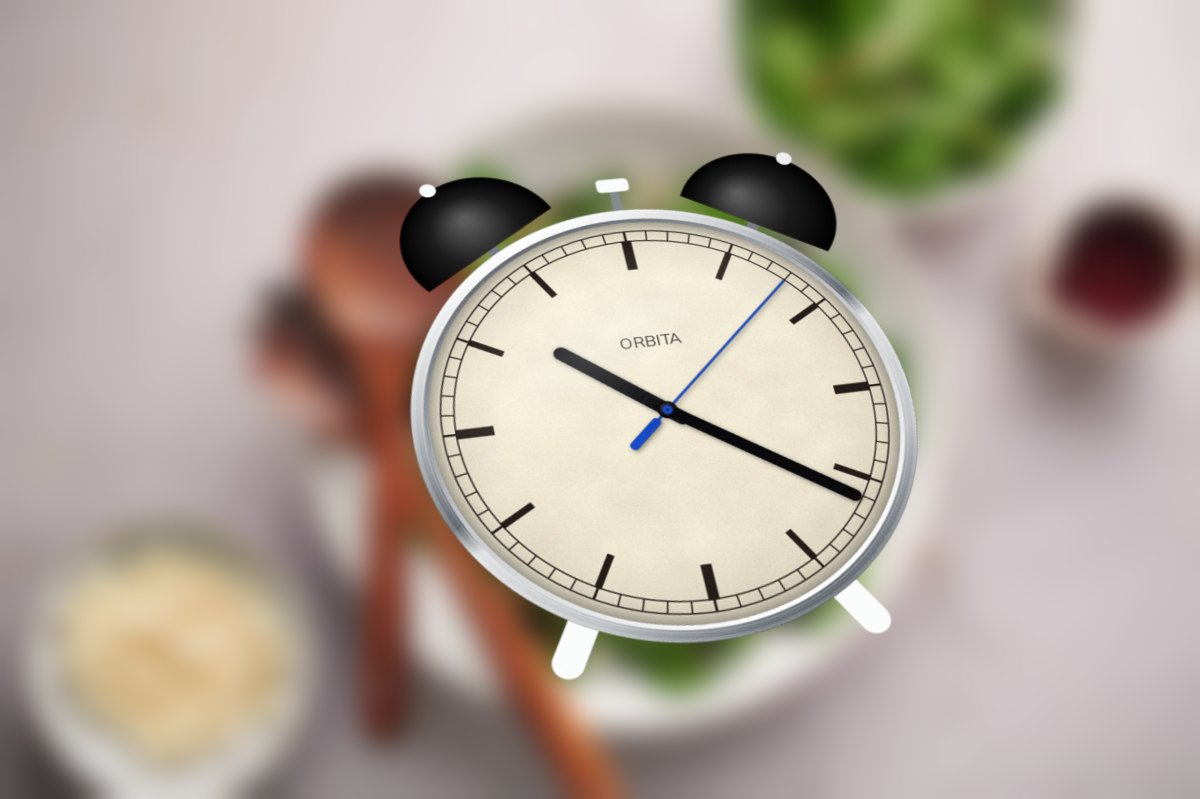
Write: 10,21,08
